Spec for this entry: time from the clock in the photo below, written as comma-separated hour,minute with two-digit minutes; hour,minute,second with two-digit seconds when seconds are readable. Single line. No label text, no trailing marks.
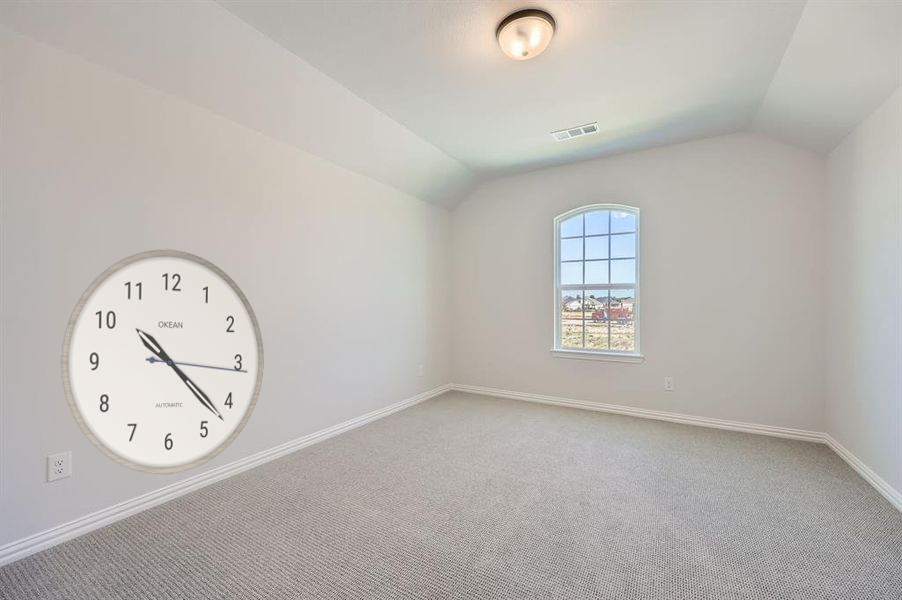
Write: 10,22,16
